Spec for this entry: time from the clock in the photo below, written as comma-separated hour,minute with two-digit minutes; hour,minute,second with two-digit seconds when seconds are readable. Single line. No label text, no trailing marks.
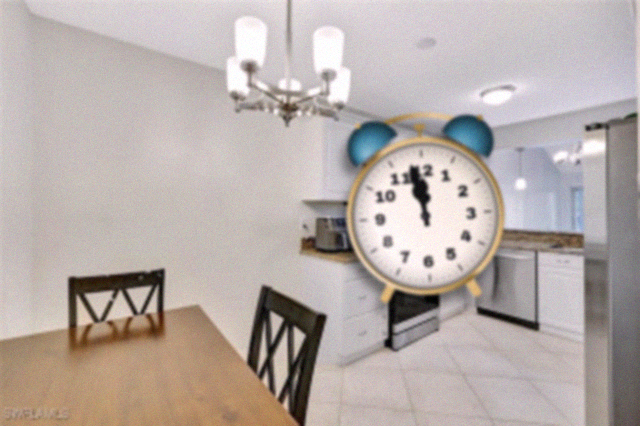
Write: 11,58
